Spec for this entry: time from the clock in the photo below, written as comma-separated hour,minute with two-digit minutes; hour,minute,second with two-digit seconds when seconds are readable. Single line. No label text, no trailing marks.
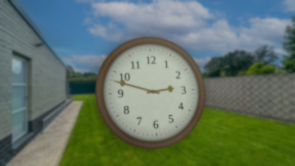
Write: 2,48
